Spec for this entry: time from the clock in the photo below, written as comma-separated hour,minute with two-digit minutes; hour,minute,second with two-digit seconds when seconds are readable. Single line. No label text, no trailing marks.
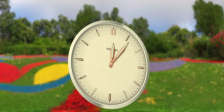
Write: 12,06
